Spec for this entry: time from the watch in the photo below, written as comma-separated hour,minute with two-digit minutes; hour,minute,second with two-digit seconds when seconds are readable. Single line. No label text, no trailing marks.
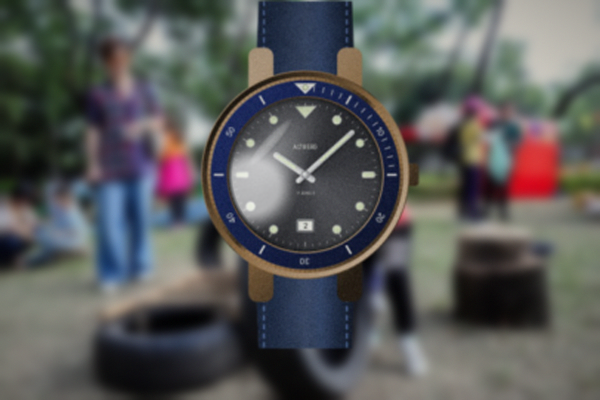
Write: 10,08
